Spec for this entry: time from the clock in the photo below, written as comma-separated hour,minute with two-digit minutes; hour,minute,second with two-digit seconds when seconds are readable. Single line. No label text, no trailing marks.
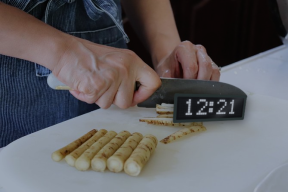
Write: 12,21
